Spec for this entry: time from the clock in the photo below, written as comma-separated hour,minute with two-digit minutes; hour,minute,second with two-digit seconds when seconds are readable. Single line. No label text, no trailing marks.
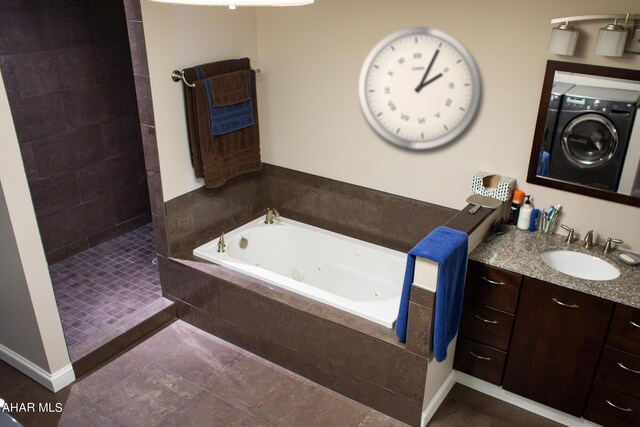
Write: 2,05
